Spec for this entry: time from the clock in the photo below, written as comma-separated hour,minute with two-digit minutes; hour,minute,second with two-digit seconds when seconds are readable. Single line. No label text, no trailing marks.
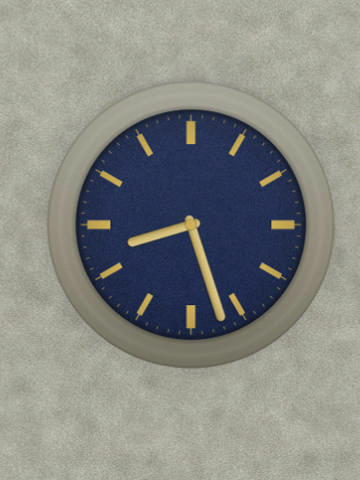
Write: 8,27
